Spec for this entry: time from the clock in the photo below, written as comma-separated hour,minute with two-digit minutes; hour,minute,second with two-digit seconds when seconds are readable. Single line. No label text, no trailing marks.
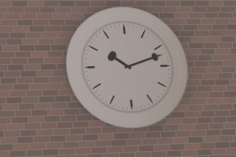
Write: 10,12
